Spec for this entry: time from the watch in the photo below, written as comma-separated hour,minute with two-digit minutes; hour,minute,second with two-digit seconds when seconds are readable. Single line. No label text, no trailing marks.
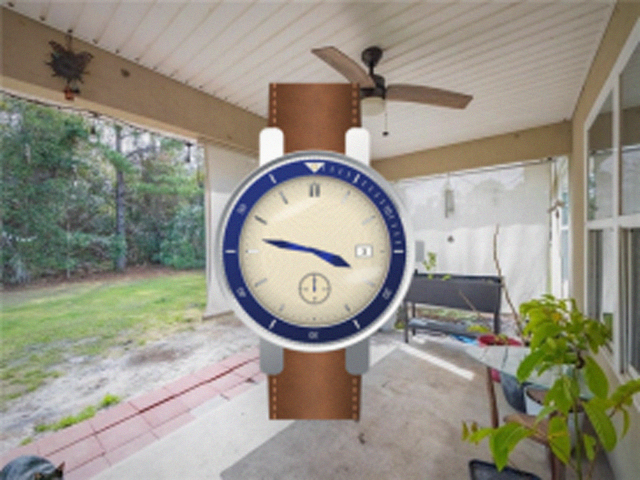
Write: 3,47
